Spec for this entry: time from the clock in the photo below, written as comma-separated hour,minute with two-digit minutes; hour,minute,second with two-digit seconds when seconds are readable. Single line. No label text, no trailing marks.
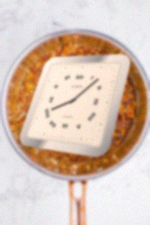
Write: 8,07
